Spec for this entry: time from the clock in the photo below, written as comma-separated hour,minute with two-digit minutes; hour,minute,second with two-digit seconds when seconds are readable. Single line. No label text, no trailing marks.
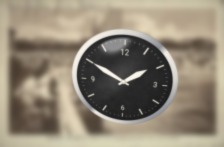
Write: 1,50
